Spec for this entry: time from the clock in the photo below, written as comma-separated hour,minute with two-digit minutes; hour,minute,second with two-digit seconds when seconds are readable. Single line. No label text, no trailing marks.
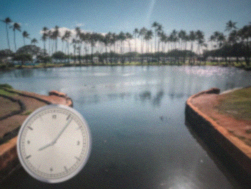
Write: 8,06
